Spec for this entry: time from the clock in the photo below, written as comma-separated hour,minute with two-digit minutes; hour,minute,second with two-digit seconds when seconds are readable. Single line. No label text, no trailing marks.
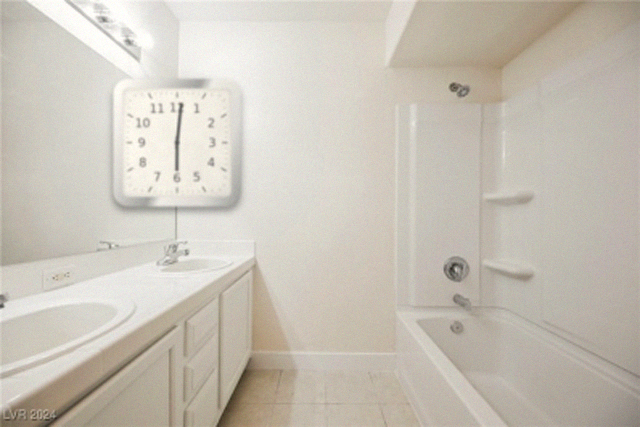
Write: 6,01
